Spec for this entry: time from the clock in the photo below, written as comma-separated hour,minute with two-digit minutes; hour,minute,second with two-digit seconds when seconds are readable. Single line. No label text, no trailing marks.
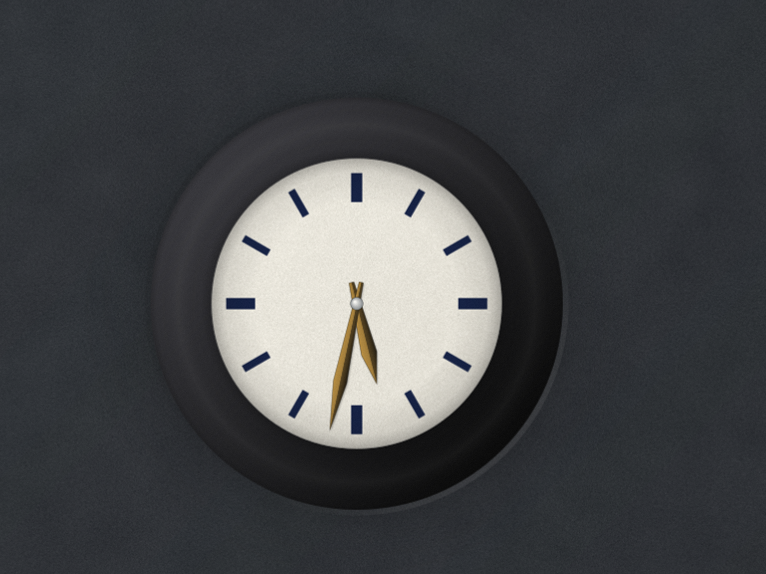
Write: 5,32
